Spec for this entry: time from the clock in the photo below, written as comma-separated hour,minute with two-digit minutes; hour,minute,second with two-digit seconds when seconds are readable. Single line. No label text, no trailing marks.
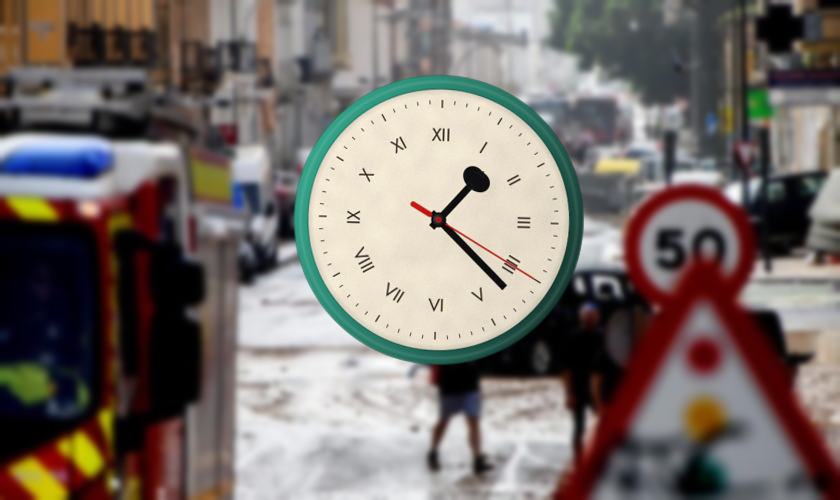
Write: 1,22,20
